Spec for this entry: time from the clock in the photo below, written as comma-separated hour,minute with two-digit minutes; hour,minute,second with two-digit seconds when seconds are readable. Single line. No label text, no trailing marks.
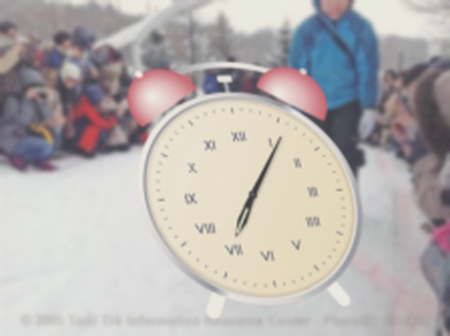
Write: 7,06
